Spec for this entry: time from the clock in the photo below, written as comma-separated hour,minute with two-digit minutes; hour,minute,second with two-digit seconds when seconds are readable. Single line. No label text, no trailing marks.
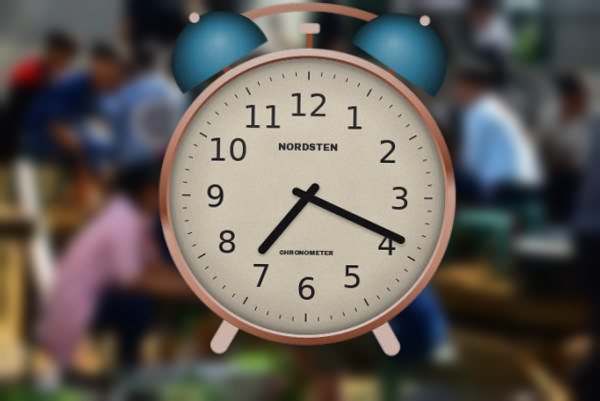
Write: 7,19
